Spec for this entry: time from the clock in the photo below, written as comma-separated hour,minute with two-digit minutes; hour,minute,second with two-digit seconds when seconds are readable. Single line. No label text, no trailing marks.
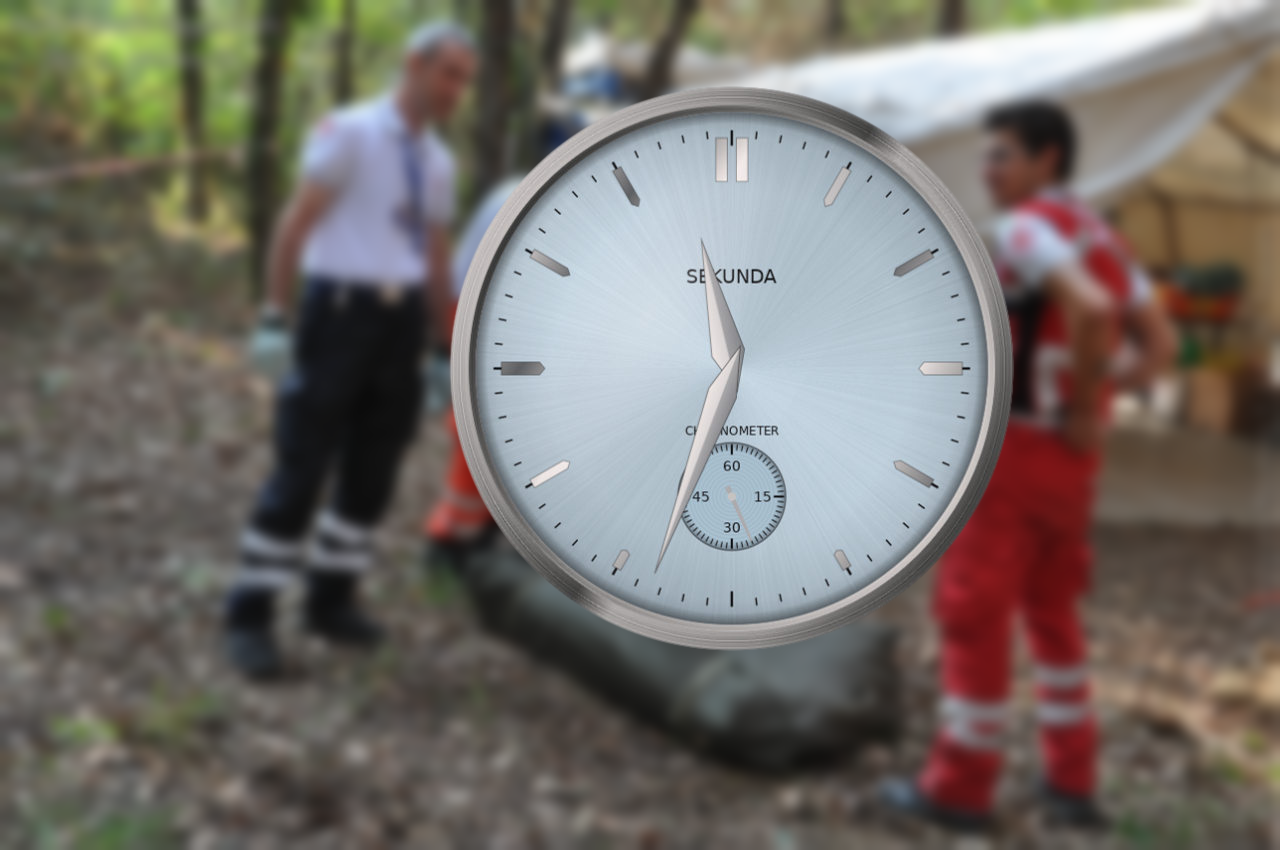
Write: 11,33,26
